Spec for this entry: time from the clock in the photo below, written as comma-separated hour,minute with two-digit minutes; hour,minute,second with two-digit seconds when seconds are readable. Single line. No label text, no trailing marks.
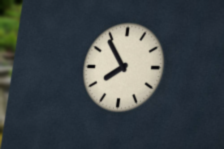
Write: 7,54
